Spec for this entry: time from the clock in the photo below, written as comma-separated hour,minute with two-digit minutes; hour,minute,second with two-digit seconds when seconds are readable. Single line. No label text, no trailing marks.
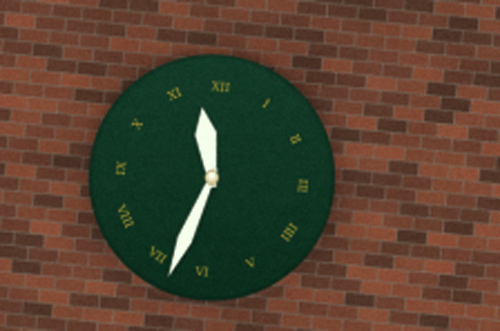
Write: 11,33
